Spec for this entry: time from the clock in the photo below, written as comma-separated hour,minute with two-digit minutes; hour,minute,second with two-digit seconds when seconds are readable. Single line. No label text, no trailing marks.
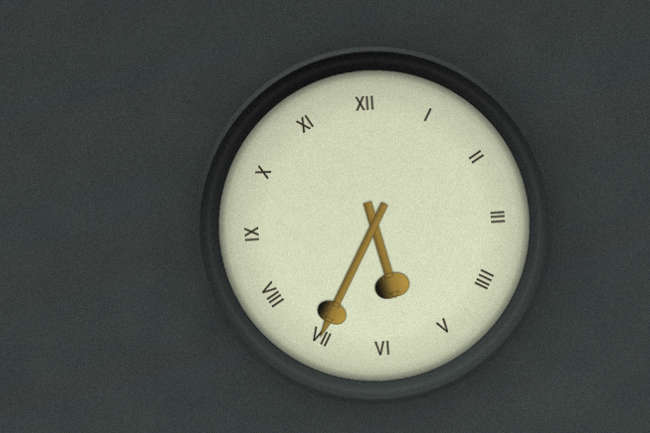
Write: 5,35
